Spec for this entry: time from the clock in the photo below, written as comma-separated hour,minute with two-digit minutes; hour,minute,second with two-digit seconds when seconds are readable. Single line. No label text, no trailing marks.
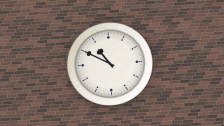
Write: 10,50
